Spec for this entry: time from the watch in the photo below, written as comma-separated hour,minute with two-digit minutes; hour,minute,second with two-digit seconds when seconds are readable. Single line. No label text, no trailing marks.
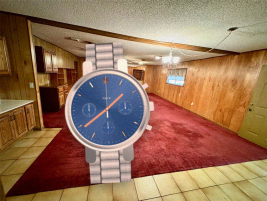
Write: 1,39
